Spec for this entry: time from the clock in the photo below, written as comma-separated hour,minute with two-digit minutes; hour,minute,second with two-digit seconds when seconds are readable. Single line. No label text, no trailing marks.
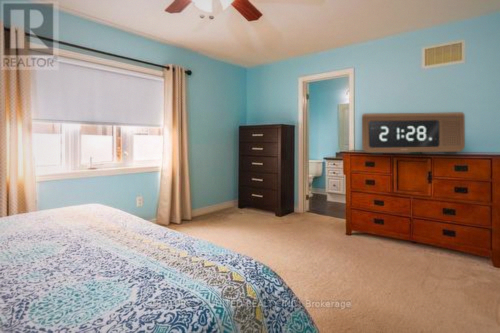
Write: 21,28
